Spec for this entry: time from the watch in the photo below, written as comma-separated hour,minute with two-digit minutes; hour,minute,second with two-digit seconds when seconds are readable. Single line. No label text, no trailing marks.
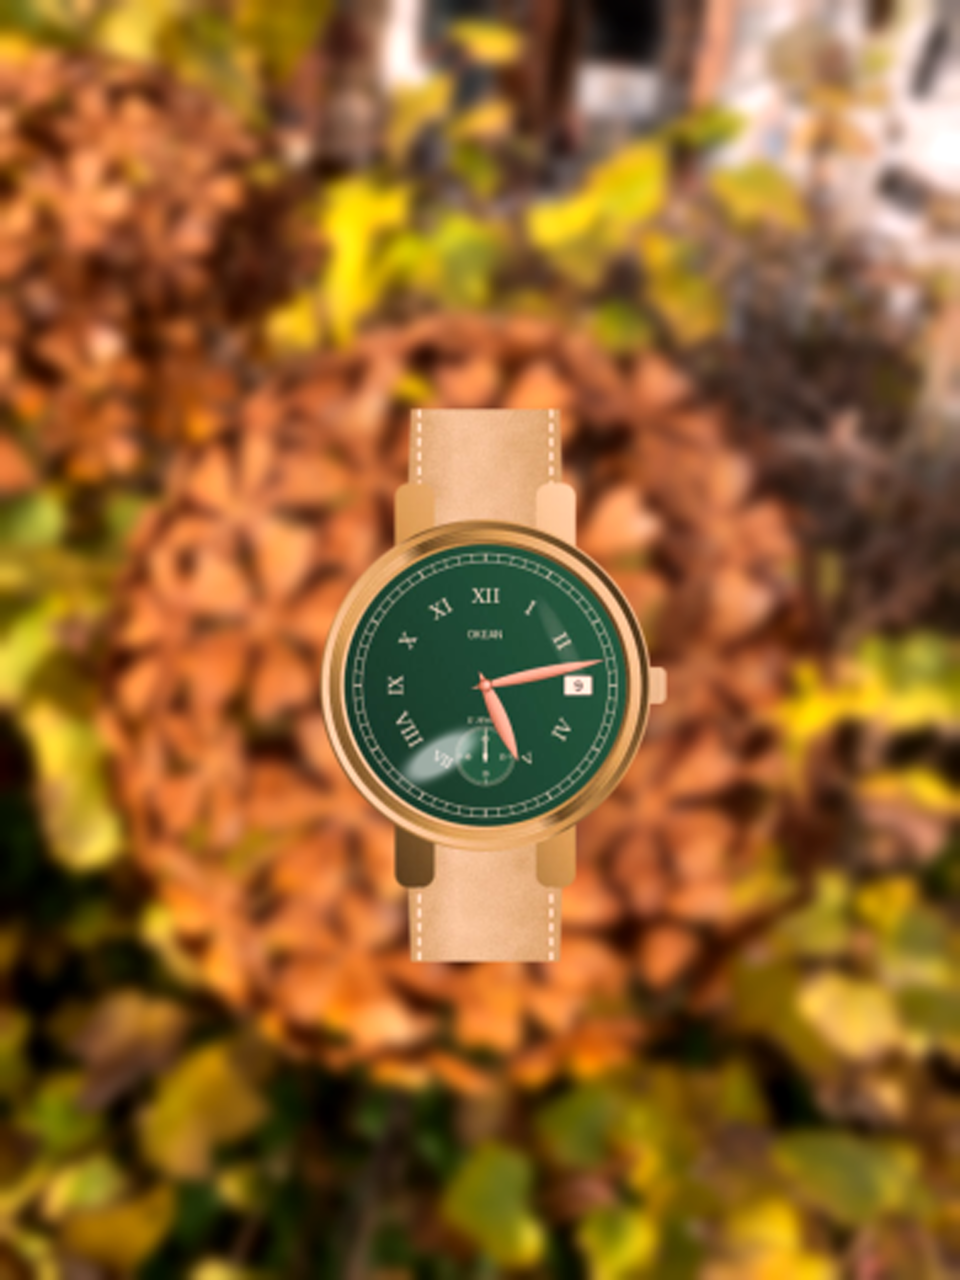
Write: 5,13
